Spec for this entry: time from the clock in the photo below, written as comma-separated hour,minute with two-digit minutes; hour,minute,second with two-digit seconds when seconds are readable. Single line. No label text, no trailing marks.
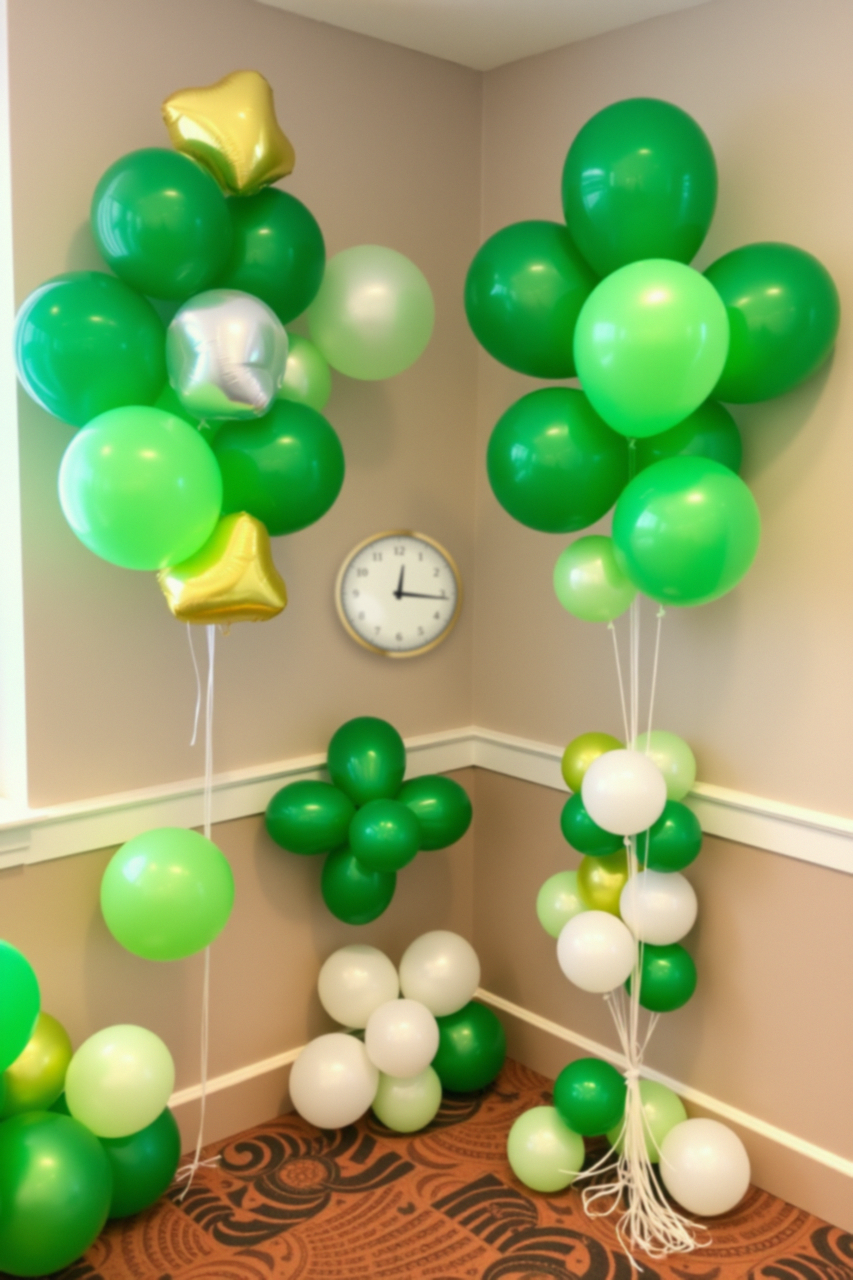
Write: 12,16
